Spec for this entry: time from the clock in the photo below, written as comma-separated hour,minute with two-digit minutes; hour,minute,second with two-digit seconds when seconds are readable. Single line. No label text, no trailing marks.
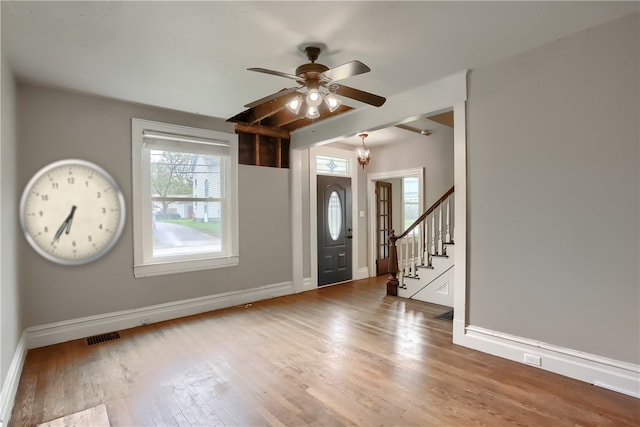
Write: 6,36
